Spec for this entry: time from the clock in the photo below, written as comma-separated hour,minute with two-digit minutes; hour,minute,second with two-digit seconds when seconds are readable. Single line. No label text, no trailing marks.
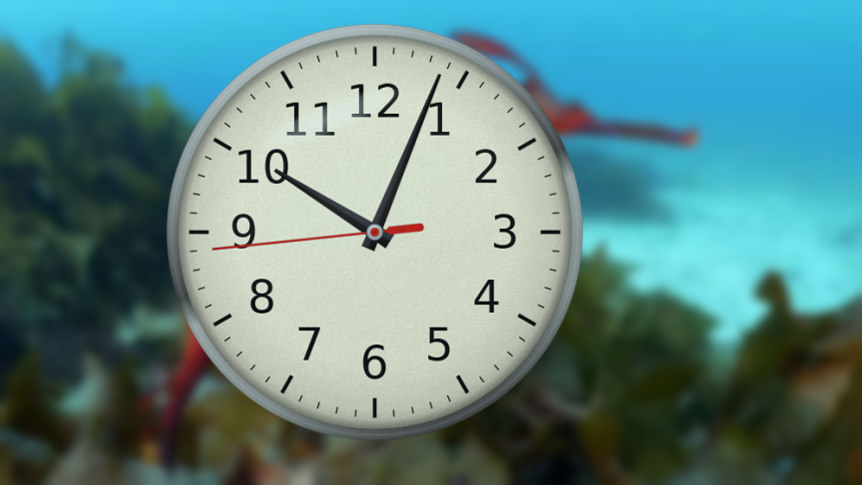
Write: 10,03,44
